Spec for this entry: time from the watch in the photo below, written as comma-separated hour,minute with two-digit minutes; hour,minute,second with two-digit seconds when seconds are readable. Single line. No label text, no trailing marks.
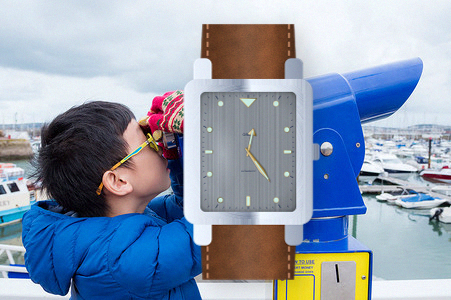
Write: 12,24
